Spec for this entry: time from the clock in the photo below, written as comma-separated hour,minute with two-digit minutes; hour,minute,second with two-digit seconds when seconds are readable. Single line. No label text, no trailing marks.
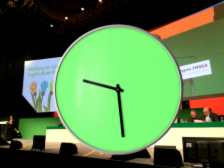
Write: 9,29
